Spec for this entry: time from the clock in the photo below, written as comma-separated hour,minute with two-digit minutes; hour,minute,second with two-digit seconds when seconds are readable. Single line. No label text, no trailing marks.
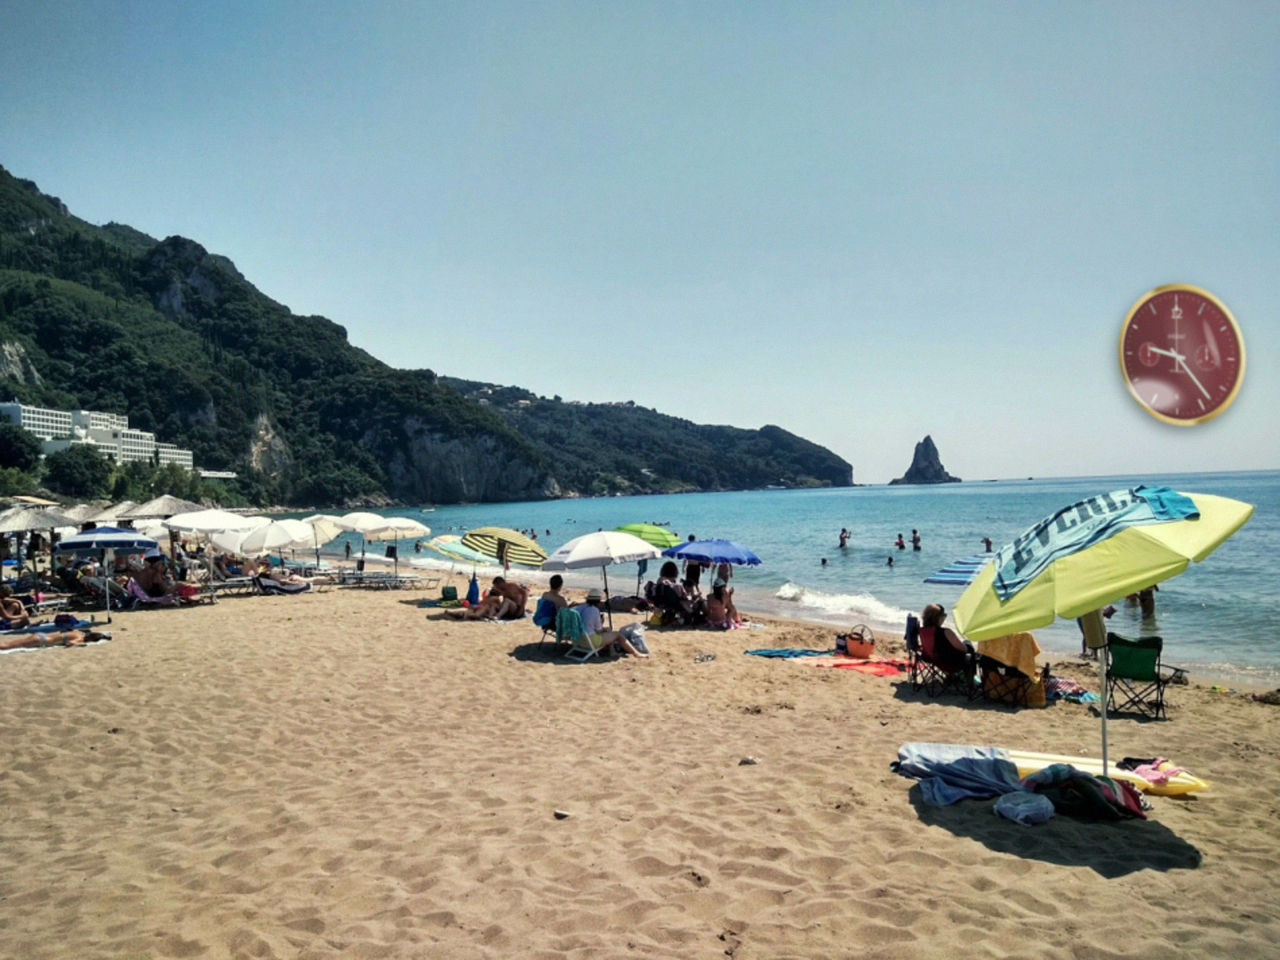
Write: 9,23
